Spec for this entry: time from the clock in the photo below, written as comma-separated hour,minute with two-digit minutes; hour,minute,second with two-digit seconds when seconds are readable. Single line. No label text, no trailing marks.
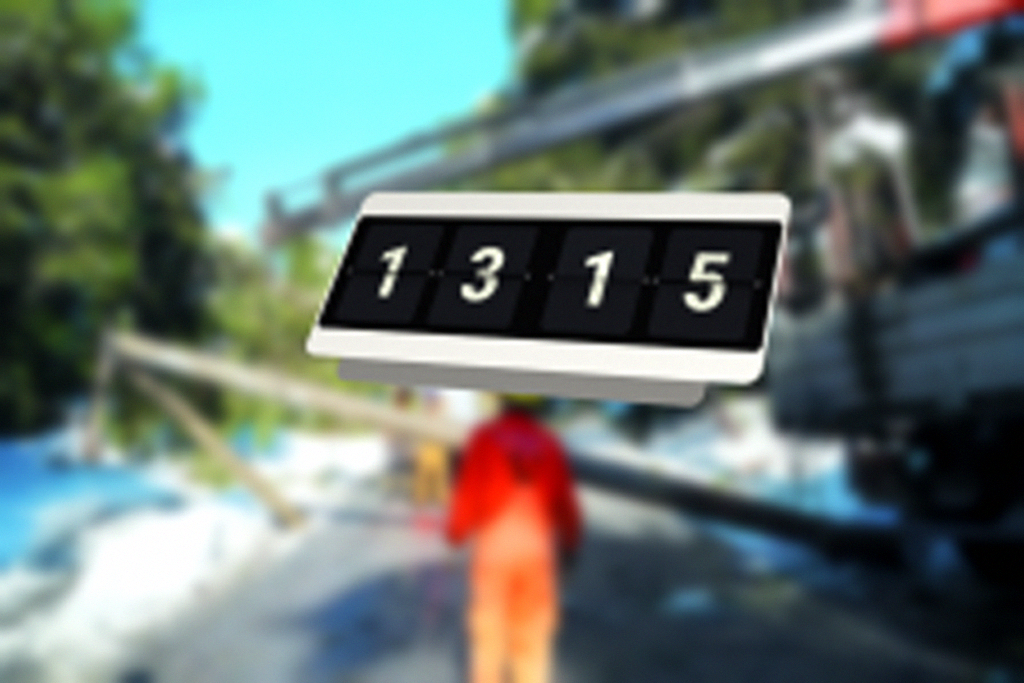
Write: 13,15
